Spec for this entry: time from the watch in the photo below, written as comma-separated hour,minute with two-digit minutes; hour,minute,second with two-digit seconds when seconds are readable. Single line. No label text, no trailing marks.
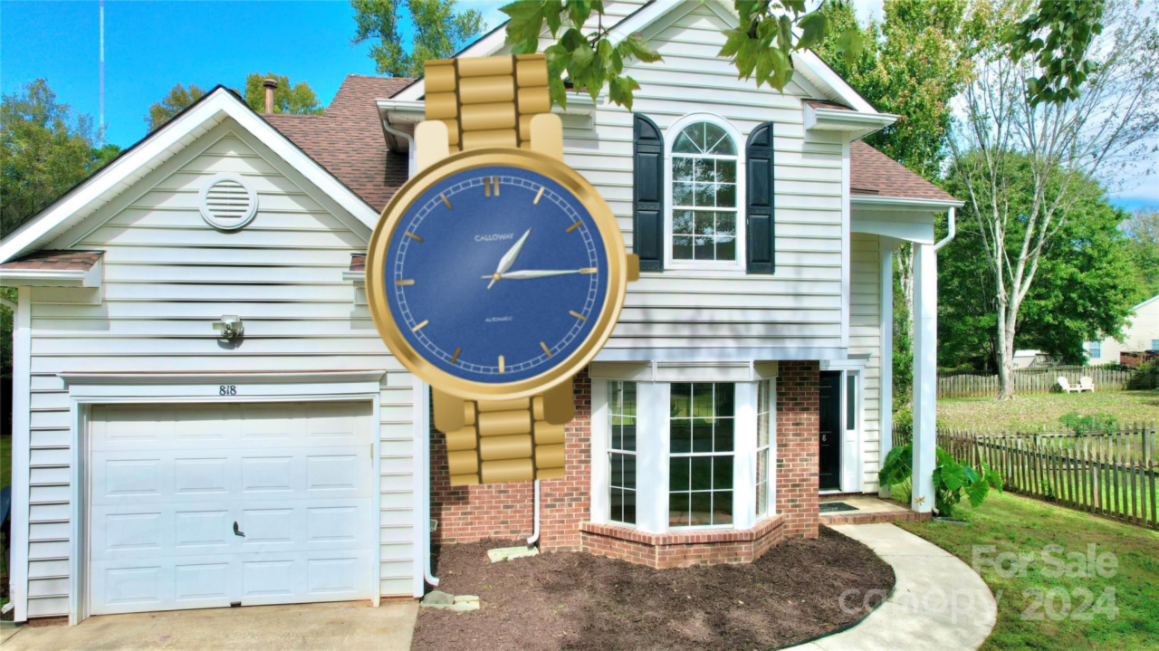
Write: 1,15
